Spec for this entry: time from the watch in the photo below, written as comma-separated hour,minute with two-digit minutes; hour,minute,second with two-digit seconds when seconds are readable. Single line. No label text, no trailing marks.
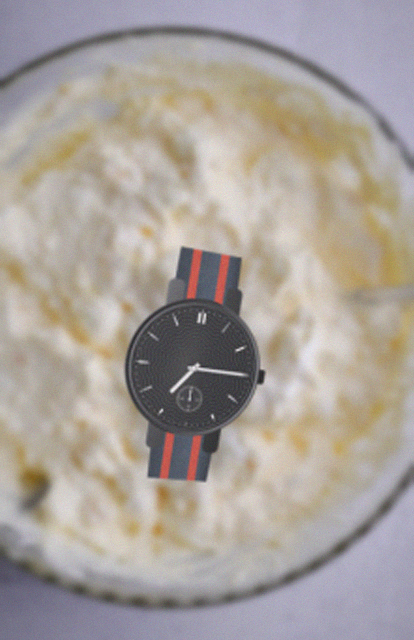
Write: 7,15
